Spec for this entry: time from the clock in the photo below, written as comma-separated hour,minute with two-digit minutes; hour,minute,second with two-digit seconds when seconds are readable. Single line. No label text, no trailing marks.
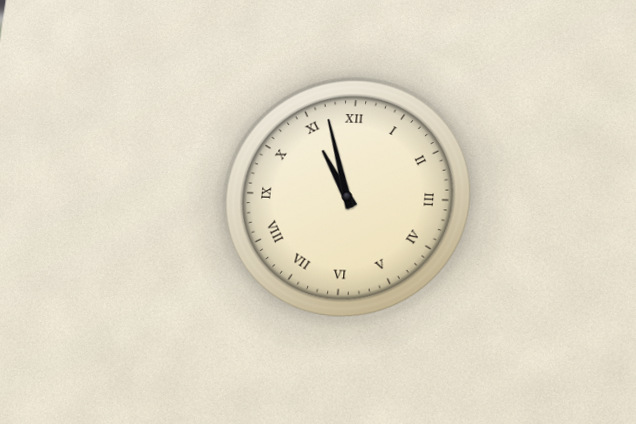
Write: 10,57
